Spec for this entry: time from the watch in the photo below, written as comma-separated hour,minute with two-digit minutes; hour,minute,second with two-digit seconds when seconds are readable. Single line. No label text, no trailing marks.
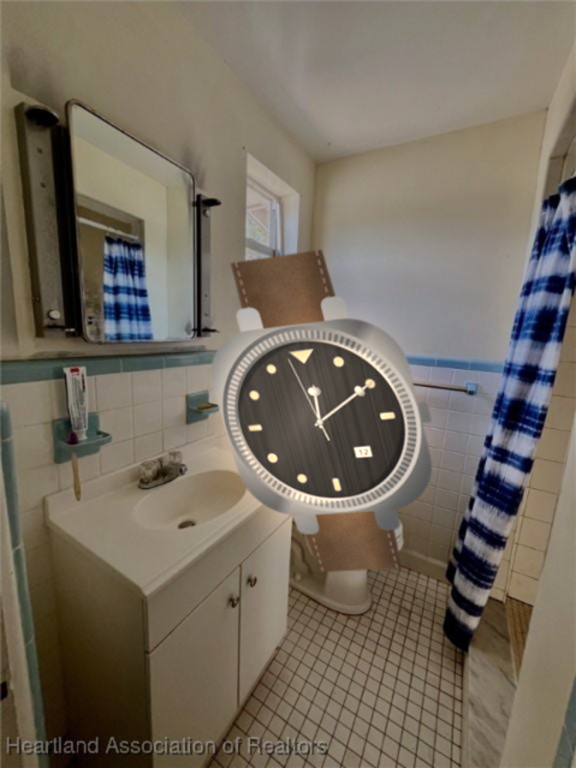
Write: 12,09,58
